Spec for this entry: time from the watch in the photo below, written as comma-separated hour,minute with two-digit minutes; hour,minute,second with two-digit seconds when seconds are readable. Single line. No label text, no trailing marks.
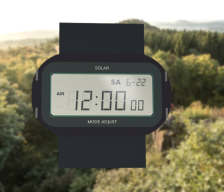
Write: 12,00,00
